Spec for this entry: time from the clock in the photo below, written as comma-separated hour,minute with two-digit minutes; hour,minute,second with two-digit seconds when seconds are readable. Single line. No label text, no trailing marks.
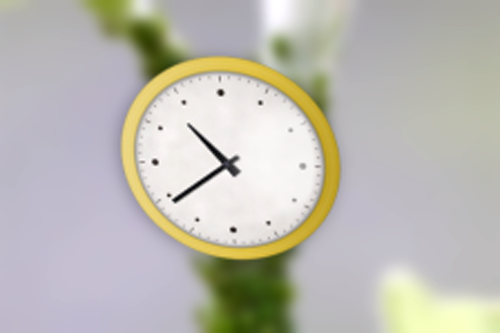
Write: 10,39
